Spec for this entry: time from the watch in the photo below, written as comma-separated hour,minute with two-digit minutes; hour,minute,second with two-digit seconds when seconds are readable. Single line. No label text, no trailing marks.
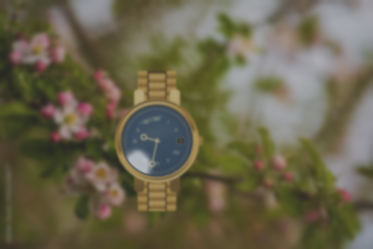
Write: 9,32
